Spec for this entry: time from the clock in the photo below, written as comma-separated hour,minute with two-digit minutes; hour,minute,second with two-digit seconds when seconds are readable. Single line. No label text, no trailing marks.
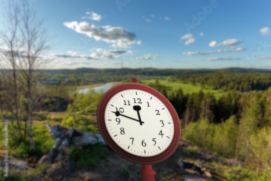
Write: 11,48
